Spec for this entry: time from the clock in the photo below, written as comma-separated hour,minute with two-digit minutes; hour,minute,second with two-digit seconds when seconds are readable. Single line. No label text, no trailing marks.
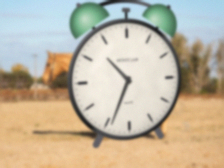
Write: 10,34
